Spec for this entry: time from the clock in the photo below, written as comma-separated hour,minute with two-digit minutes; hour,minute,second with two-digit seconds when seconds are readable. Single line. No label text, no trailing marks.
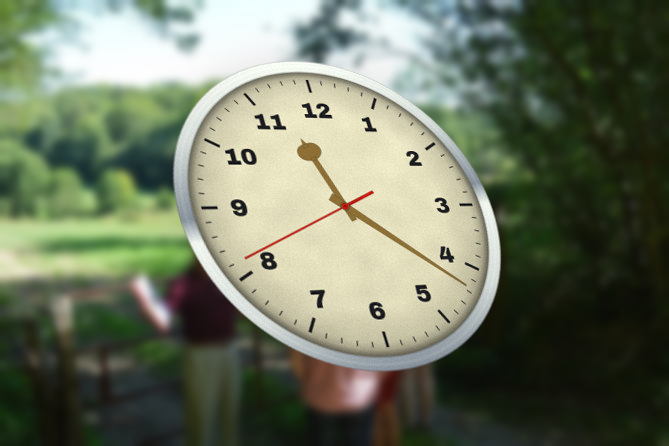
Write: 11,21,41
